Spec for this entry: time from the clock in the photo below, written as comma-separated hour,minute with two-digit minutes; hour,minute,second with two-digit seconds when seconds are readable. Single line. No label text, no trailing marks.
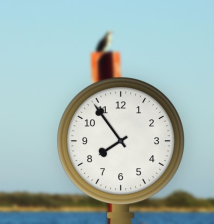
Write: 7,54
